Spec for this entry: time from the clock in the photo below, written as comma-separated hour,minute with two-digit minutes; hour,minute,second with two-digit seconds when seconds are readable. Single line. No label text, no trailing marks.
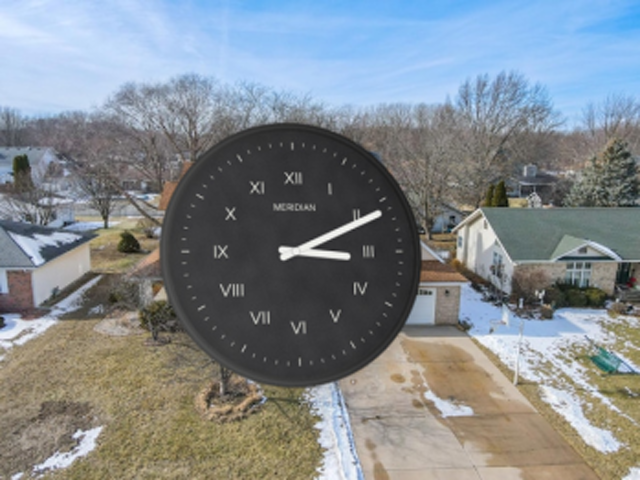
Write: 3,11
